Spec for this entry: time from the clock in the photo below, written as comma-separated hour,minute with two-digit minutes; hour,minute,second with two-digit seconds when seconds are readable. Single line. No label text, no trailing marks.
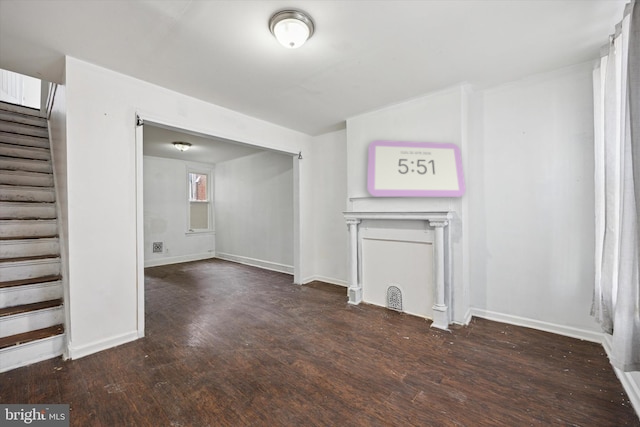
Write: 5,51
